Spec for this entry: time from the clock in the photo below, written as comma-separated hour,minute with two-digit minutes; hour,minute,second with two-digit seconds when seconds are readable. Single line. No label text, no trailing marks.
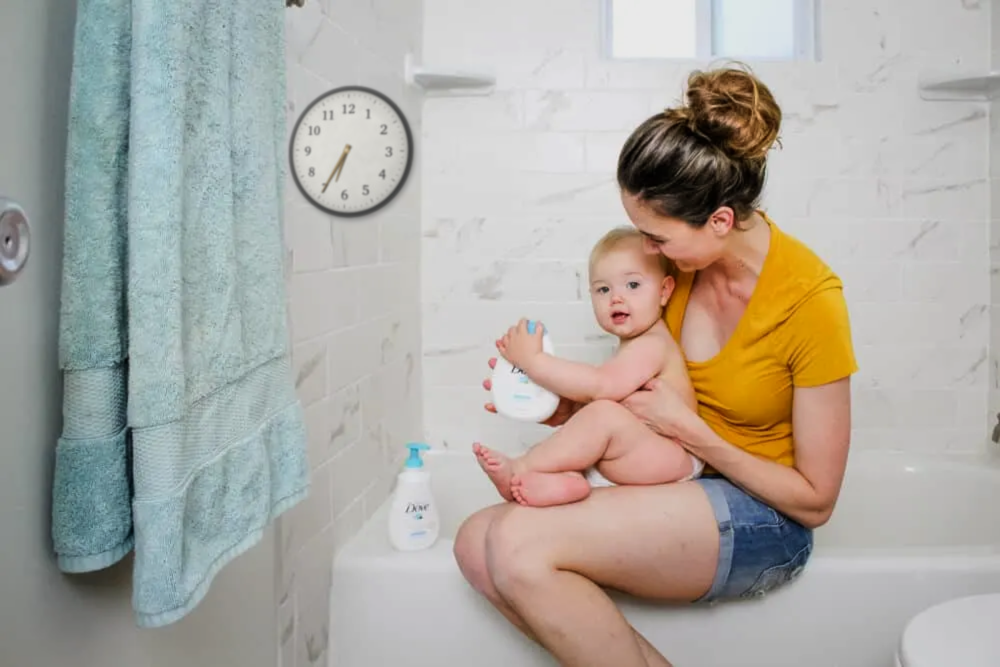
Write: 6,35
